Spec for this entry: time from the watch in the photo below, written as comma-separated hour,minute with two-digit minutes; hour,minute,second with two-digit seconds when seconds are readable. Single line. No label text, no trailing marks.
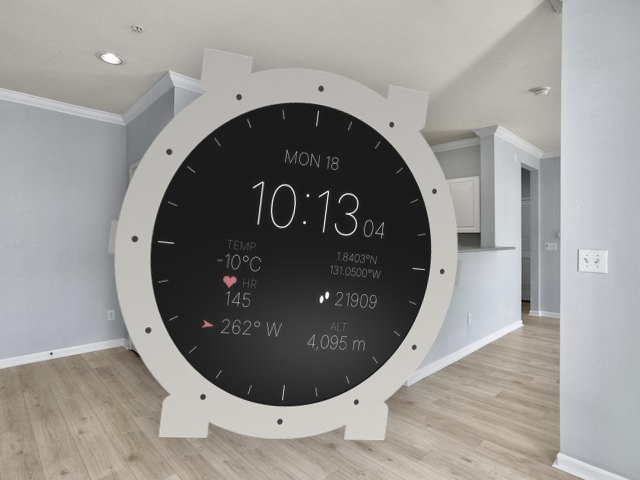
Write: 10,13,04
